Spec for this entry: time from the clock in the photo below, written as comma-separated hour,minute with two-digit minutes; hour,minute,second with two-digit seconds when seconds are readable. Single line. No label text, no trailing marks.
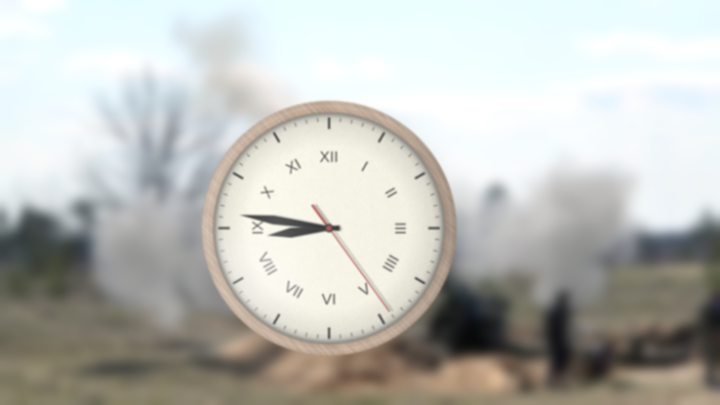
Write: 8,46,24
